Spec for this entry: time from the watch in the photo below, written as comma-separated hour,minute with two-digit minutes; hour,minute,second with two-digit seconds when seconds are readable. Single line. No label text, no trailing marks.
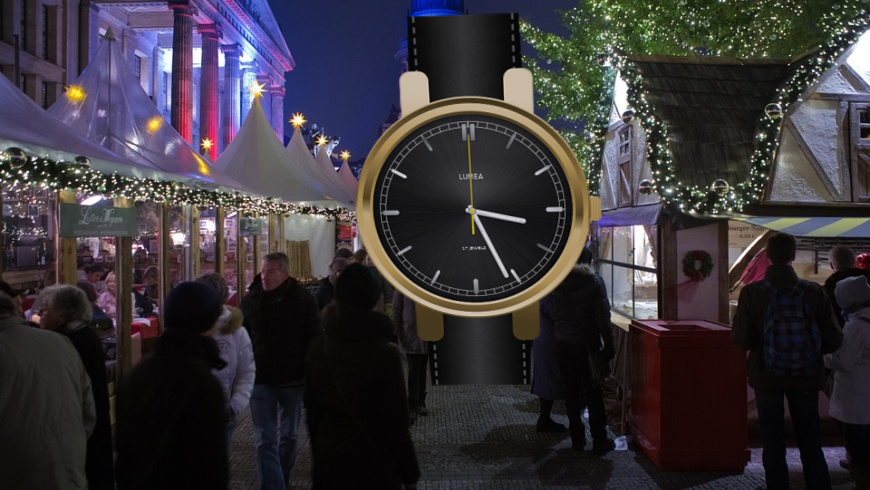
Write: 3,26,00
